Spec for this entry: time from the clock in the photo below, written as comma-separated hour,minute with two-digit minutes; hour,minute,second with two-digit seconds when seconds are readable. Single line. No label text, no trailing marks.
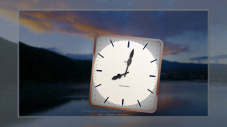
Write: 8,02
